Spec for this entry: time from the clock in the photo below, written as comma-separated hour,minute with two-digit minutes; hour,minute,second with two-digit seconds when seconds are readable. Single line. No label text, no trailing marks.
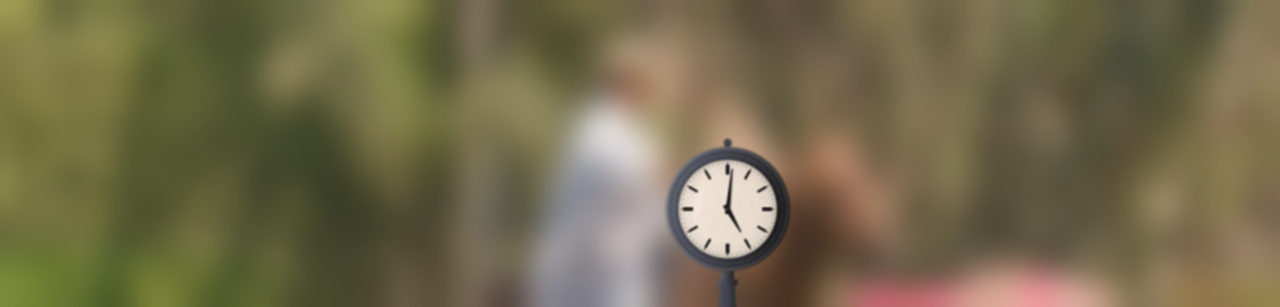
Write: 5,01
